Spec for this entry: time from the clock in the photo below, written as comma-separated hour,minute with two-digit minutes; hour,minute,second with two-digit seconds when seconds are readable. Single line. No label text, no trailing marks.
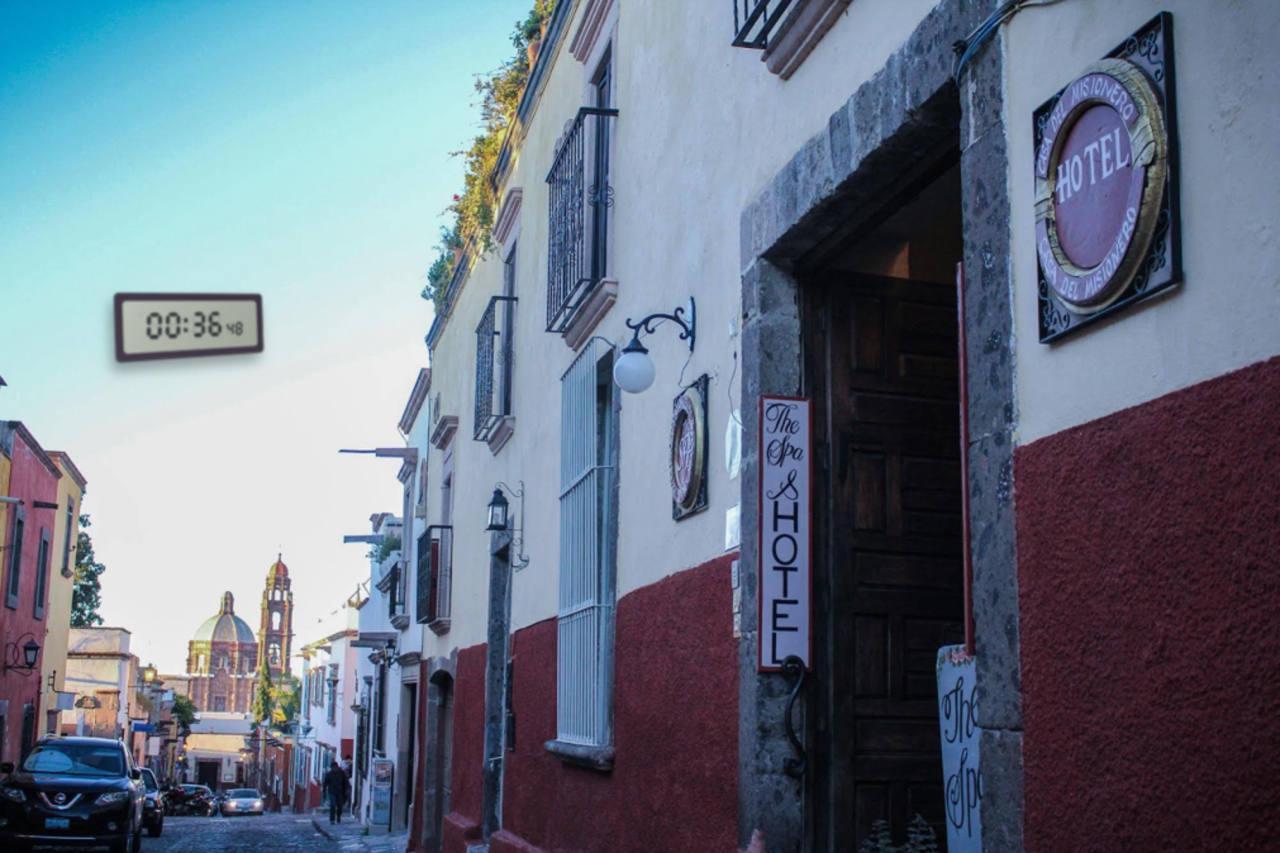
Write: 0,36,48
